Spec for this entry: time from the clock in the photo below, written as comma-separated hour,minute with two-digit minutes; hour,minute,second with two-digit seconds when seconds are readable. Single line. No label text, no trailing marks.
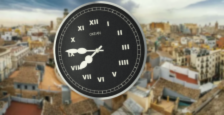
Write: 7,46
